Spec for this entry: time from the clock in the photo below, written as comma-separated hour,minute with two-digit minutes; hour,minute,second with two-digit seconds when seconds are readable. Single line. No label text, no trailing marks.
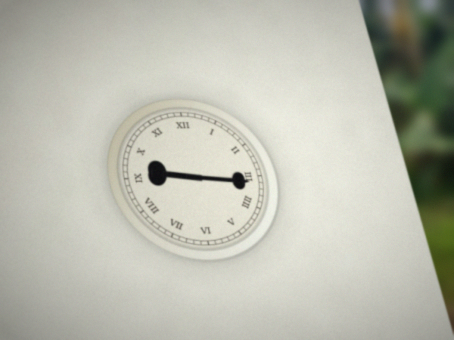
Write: 9,16
